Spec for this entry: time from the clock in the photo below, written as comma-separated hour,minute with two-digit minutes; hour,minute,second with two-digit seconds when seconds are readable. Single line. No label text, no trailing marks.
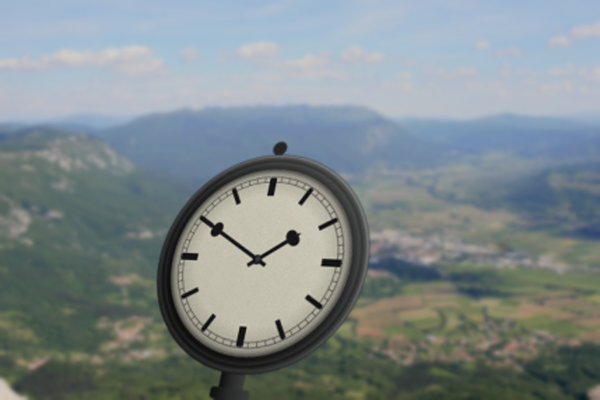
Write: 1,50
